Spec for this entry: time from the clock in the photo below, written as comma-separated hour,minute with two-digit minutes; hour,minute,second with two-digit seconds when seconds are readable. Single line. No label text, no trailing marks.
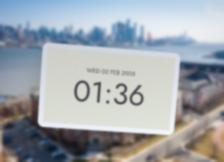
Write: 1,36
